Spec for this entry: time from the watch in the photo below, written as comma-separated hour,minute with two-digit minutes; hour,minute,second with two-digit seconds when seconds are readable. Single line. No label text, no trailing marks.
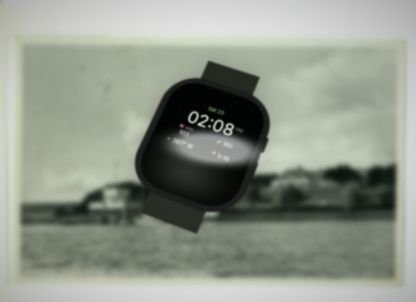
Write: 2,08
